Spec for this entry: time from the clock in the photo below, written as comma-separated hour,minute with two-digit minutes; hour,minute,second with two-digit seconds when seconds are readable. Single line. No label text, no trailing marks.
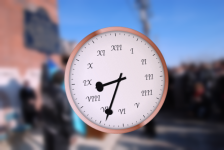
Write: 8,34
